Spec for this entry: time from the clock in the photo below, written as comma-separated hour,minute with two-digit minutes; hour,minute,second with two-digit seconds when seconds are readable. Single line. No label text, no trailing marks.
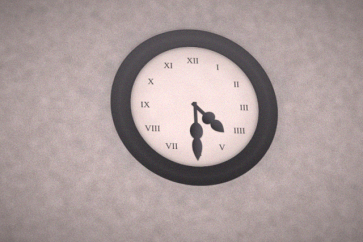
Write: 4,30
